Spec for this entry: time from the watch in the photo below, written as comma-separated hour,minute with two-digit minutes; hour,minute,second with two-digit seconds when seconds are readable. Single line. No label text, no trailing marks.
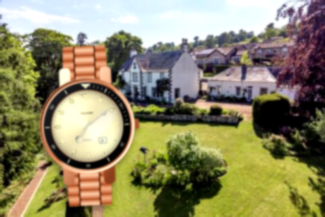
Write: 7,09
